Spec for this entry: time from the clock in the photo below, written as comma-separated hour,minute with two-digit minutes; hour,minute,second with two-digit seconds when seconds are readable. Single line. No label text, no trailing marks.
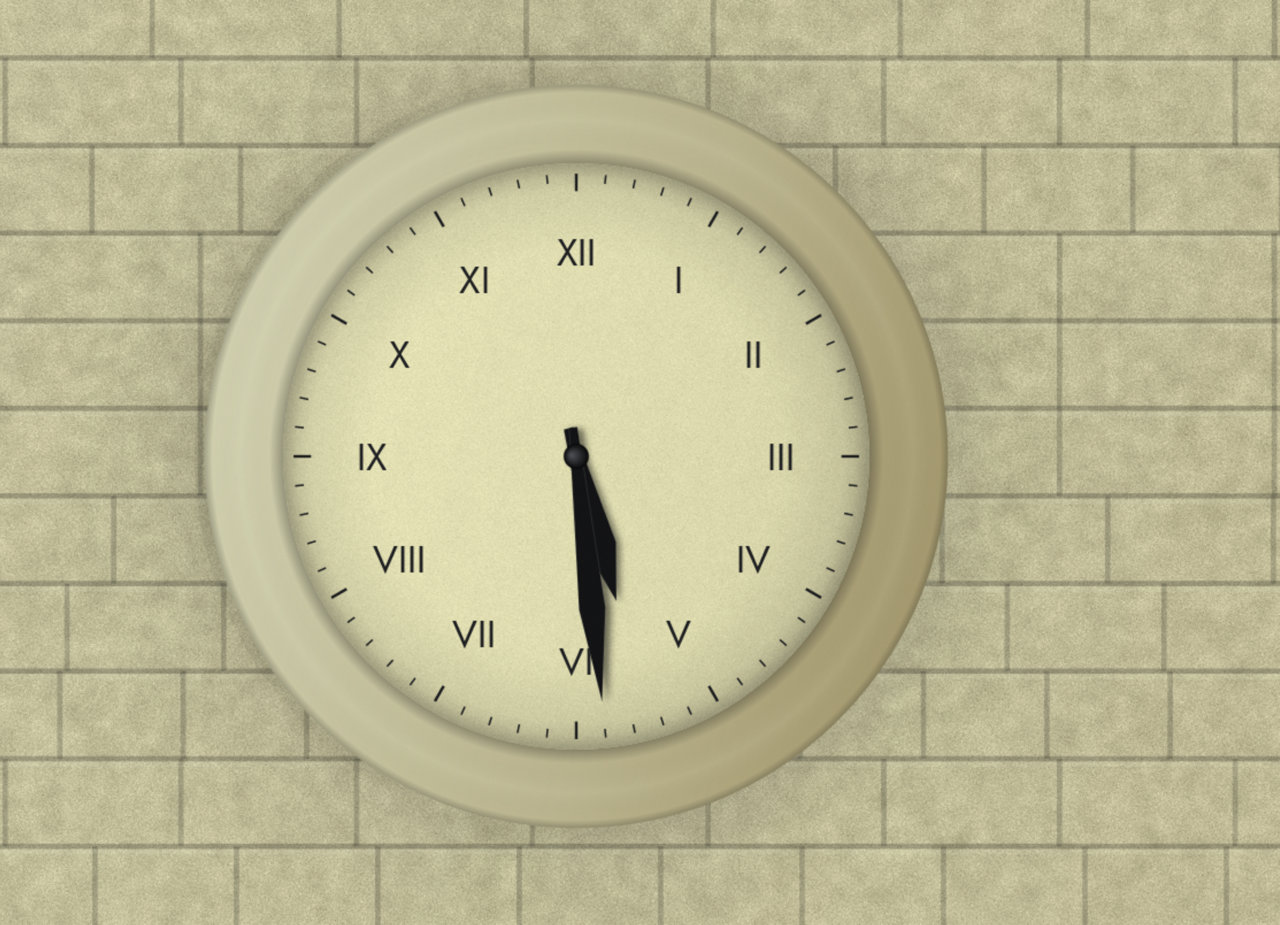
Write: 5,29
